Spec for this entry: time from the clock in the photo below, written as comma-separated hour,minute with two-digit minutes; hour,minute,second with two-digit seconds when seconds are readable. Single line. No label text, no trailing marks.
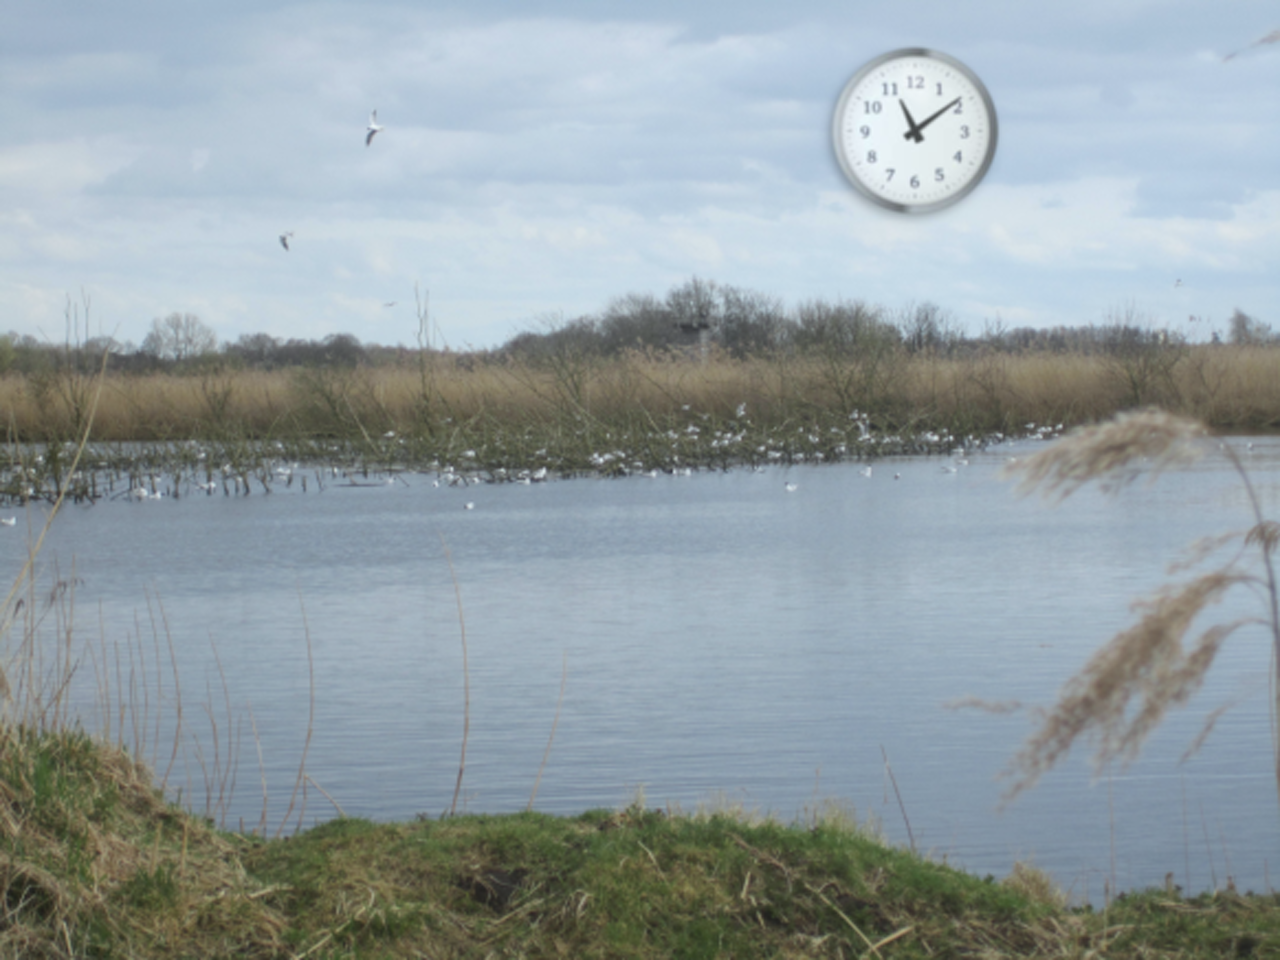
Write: 11,09
